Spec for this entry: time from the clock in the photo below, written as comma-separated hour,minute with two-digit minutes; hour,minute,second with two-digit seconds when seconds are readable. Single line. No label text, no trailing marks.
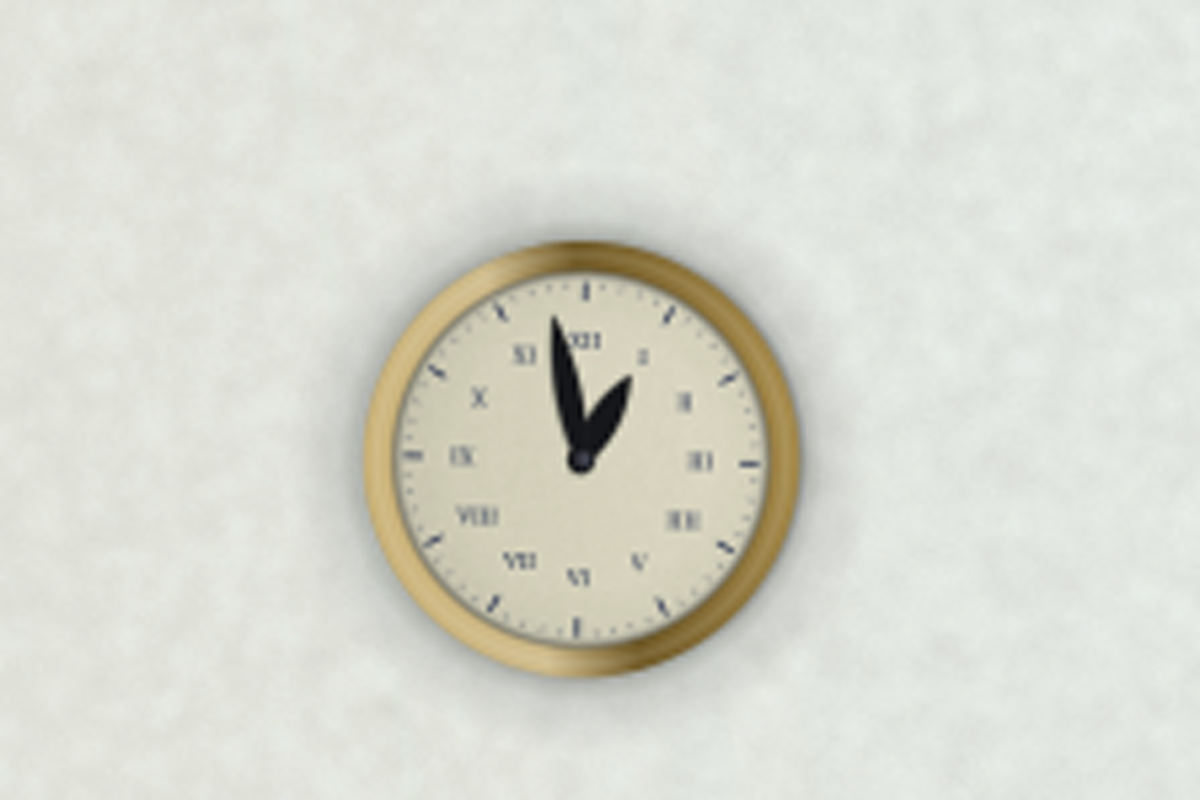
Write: 12,58
